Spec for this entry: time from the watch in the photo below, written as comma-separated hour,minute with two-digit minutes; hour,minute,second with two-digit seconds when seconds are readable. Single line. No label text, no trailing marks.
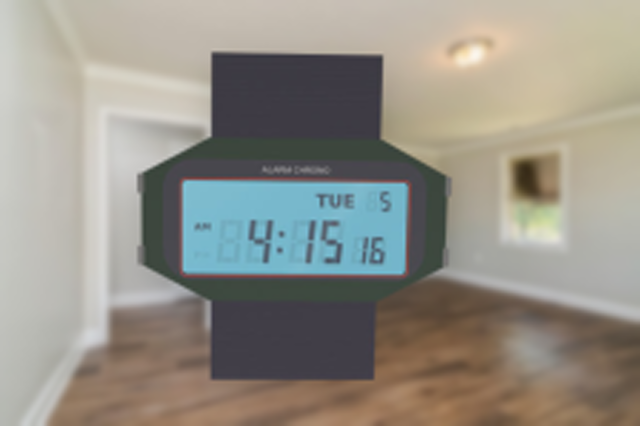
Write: 4,15,16
